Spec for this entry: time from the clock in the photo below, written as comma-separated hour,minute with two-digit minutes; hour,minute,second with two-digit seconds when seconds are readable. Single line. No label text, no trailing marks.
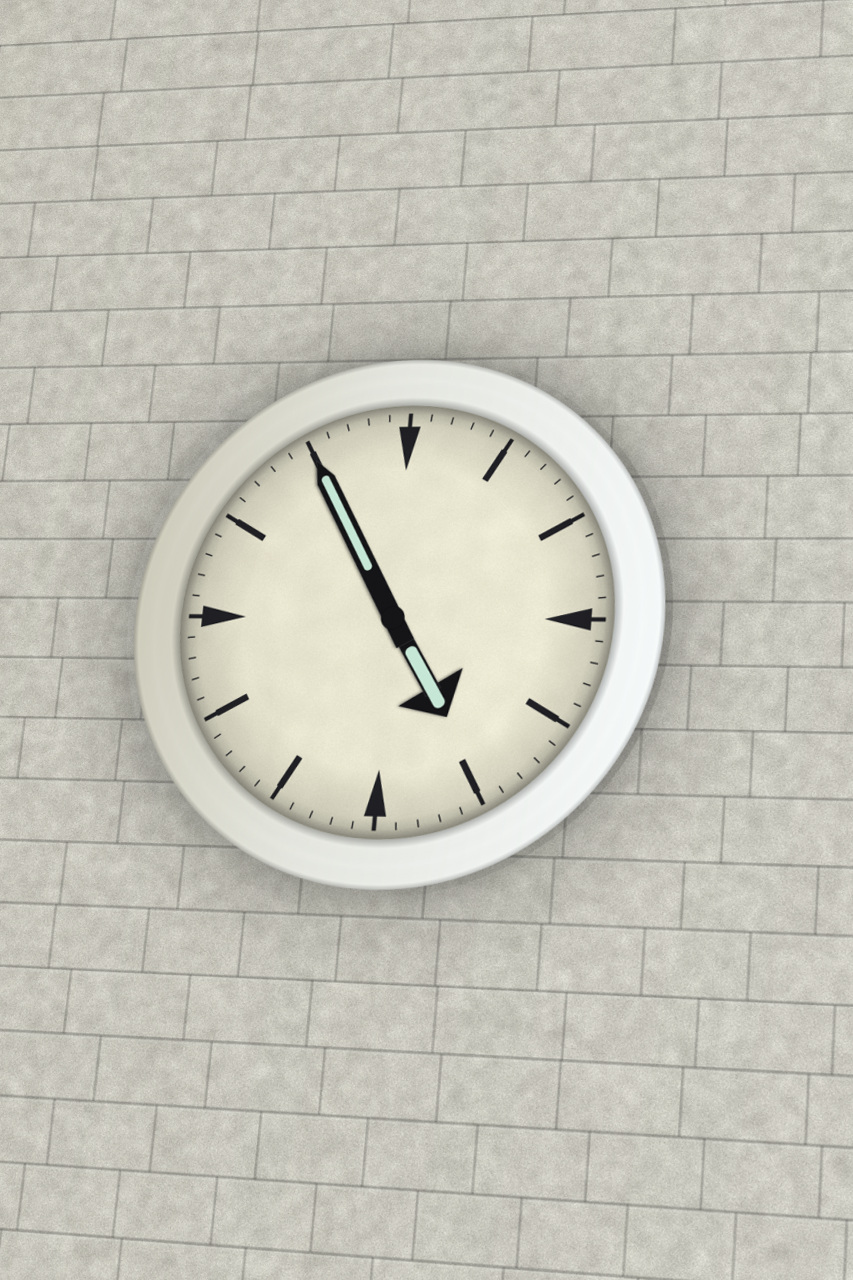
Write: 4,55
